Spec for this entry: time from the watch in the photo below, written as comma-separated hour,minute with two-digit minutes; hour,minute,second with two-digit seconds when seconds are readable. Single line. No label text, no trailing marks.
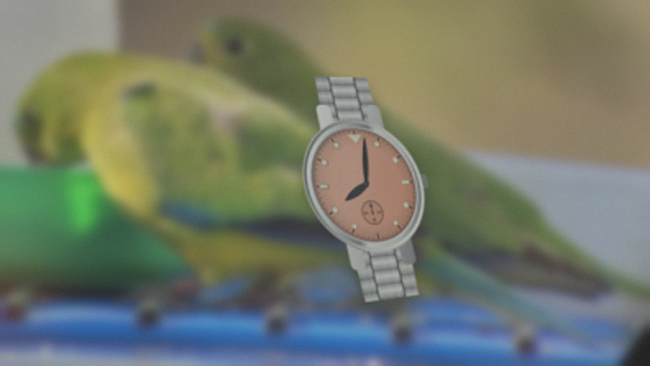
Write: 8,02
